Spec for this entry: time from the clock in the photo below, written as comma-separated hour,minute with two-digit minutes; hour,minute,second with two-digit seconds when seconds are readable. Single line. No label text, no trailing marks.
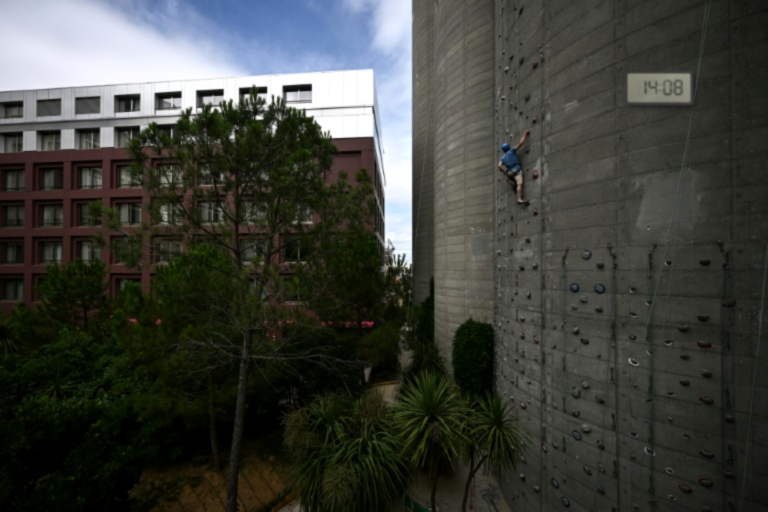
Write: 14,08
